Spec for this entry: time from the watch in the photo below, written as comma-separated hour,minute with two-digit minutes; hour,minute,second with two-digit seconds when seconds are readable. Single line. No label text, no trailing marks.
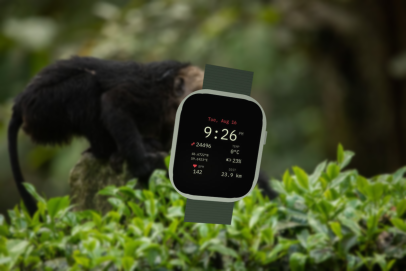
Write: 9,26
